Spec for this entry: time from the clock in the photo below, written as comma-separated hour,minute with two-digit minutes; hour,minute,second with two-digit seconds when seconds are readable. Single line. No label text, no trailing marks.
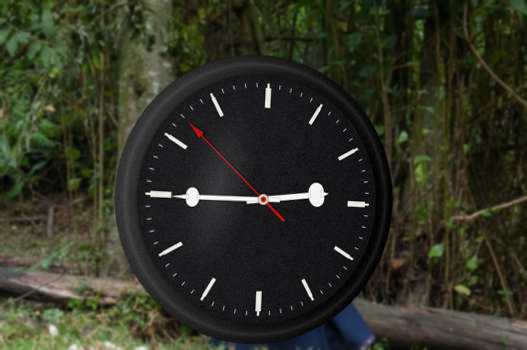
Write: 2,44,52
